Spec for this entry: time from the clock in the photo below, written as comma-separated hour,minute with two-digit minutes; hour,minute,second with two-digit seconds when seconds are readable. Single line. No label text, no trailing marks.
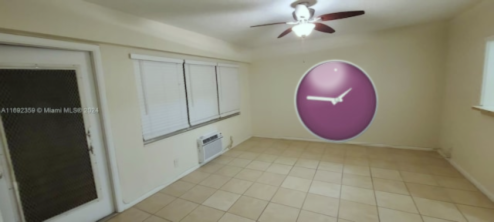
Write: 1,46
